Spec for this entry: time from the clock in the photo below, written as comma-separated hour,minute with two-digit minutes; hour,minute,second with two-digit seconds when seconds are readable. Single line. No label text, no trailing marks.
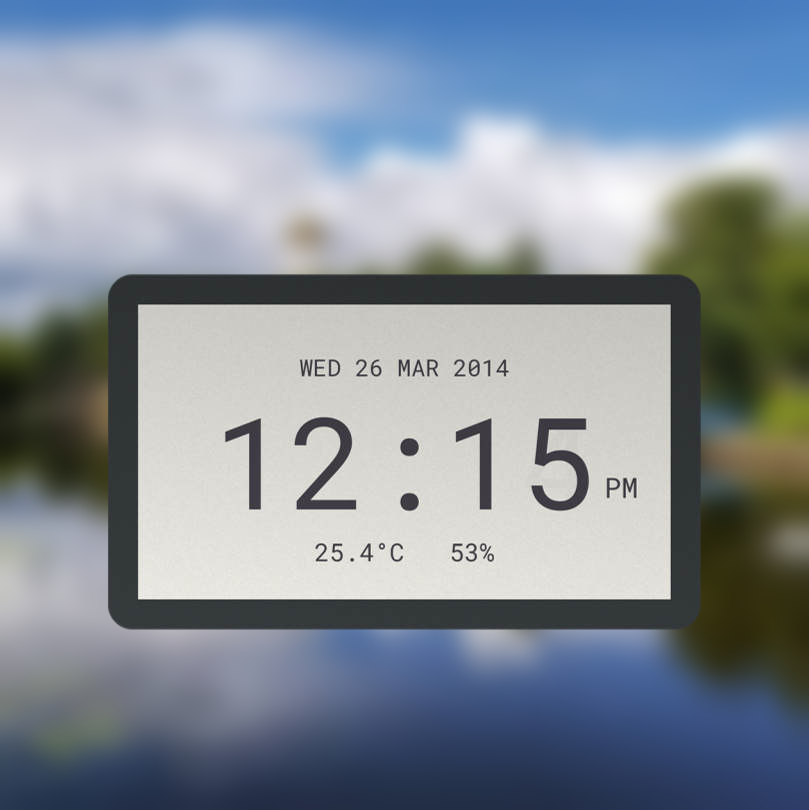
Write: 12,15
